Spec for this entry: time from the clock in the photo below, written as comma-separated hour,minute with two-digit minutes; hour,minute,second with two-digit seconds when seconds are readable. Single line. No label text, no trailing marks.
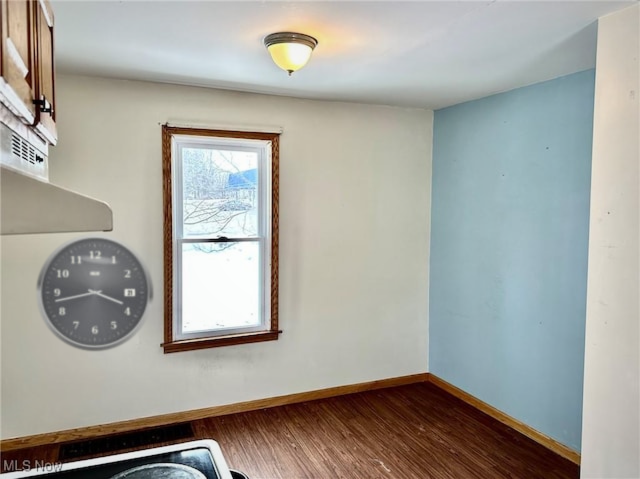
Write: 3,43
